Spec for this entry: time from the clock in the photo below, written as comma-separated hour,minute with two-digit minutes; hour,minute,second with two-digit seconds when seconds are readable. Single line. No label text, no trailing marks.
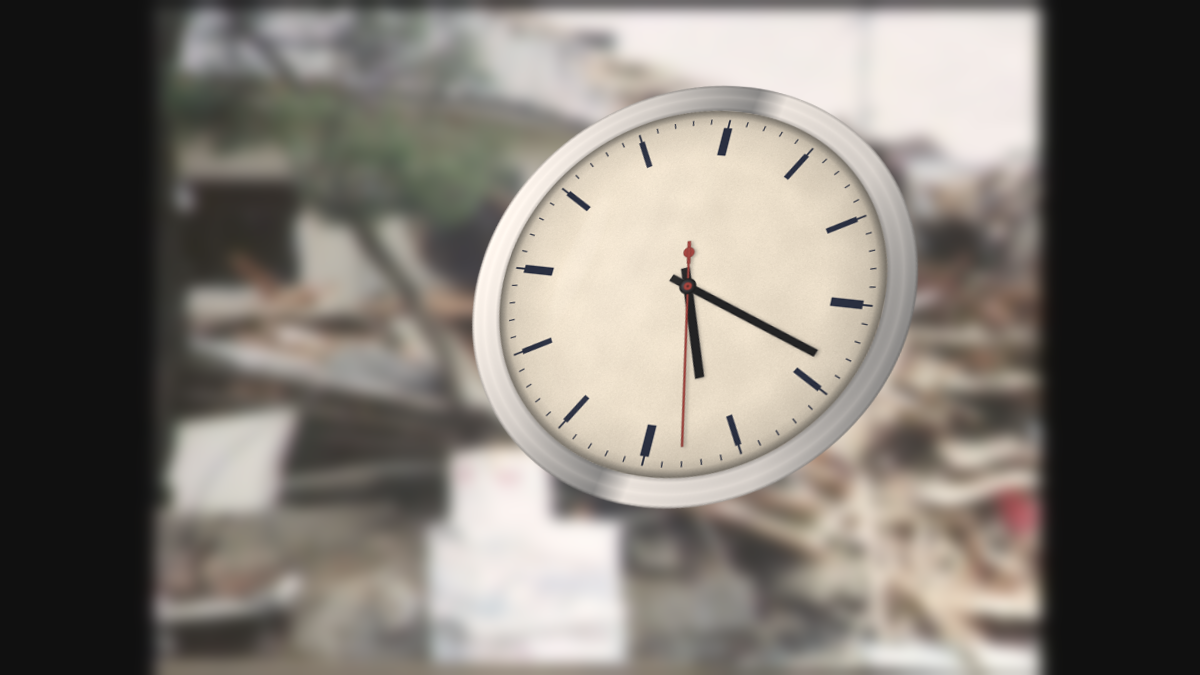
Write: 5,18,28
